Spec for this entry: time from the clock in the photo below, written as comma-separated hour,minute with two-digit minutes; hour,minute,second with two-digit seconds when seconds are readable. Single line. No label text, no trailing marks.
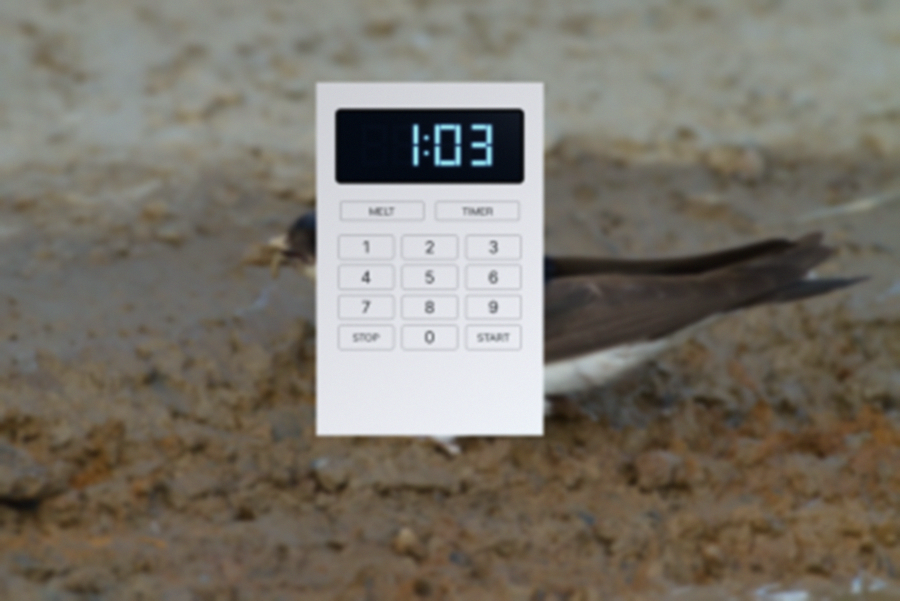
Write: 1,03
